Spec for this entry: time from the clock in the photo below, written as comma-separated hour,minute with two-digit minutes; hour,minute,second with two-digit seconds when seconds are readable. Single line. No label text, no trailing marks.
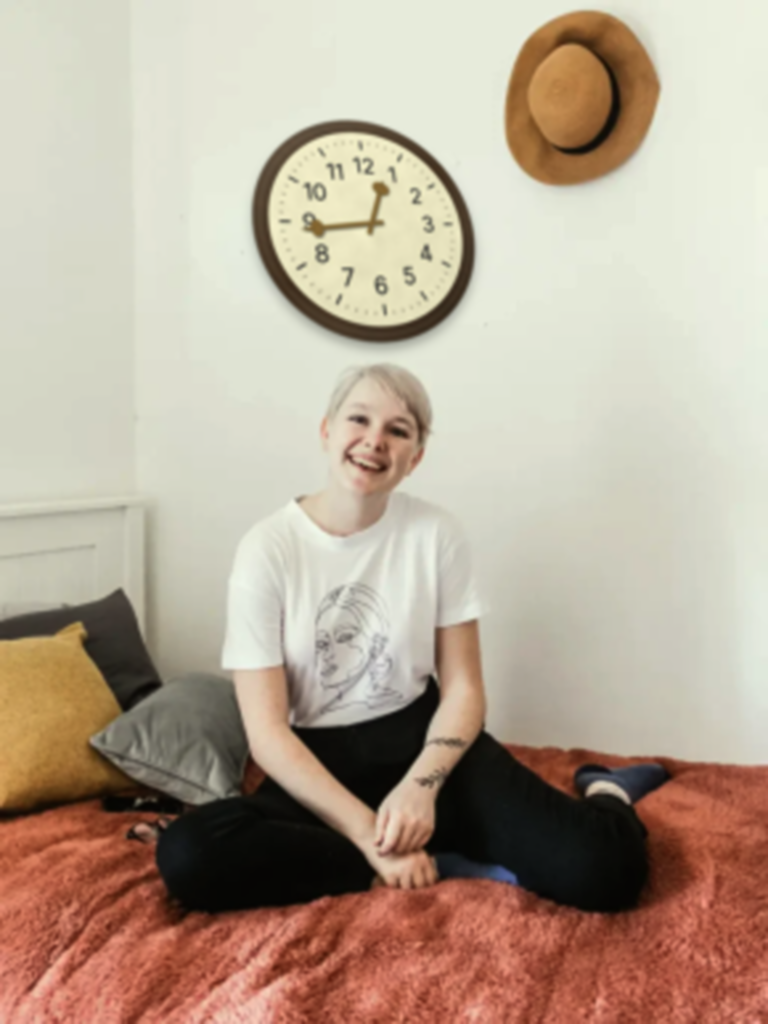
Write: 12,44
